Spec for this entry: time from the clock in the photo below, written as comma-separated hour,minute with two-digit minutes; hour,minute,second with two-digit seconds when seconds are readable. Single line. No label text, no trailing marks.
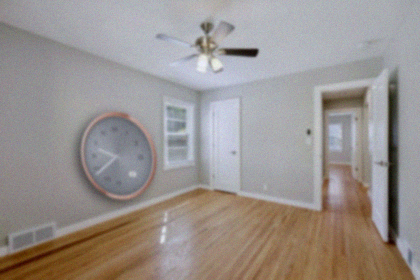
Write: 9,39
